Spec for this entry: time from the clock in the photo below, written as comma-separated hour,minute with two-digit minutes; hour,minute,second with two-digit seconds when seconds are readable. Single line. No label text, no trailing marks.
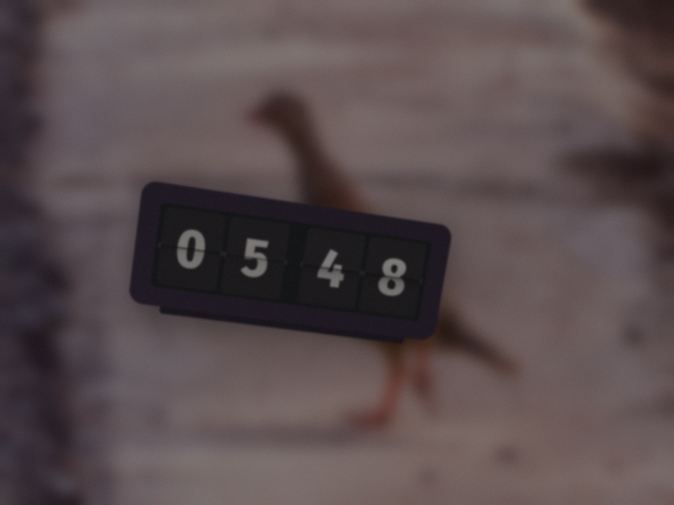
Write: 5,48
